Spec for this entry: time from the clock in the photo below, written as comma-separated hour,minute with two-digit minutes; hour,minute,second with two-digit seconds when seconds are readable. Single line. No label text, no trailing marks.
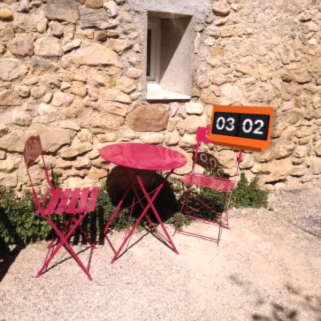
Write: 3,02
